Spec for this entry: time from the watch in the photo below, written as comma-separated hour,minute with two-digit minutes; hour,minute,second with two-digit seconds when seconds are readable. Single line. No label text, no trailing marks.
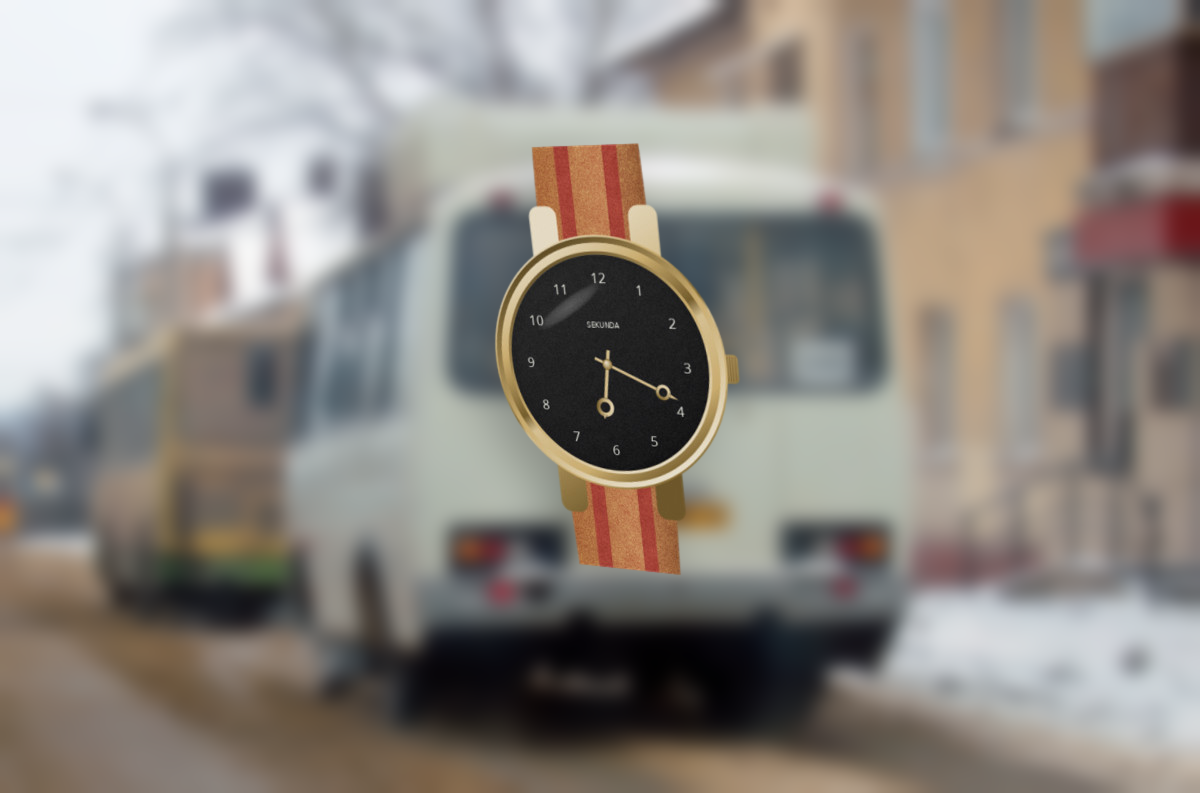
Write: 6,19
